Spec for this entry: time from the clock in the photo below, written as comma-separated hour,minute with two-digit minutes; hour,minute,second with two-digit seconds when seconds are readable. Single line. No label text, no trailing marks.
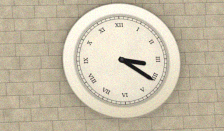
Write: 3,21
